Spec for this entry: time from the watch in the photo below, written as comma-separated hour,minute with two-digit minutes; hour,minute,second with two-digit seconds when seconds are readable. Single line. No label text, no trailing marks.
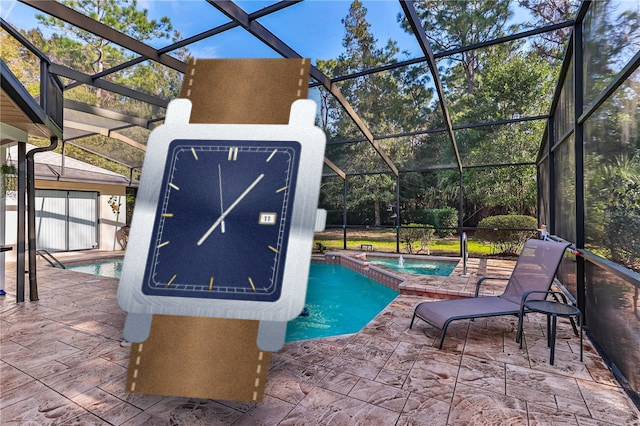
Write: 7,05,58
